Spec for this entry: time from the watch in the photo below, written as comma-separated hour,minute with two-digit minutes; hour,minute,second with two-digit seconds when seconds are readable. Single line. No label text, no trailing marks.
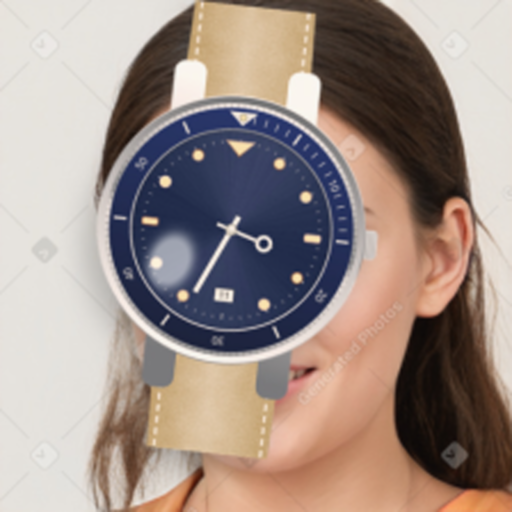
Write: 3,34
